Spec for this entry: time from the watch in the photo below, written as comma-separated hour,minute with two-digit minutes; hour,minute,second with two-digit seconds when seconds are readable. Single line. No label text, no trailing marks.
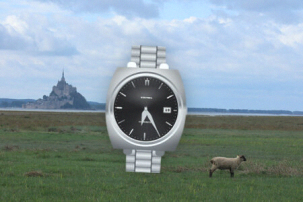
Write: 6,25
